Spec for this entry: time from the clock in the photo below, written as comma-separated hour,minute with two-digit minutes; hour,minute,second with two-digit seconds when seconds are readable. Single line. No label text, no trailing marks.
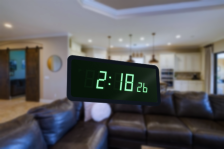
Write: 2,18,26
